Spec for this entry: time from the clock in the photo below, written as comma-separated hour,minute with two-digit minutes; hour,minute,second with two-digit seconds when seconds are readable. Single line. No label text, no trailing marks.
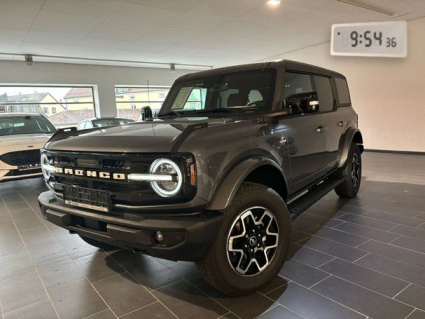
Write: 9,54,36
